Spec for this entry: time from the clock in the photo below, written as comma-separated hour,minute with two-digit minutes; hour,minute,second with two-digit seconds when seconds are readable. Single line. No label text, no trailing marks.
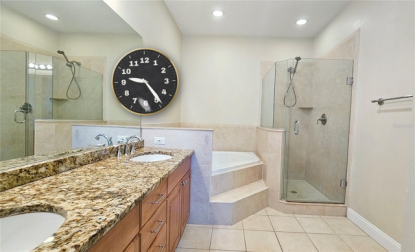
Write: 9,24
